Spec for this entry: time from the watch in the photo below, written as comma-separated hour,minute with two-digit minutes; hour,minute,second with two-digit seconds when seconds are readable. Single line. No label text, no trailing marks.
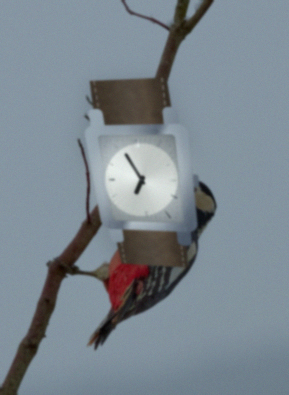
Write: 6,56
